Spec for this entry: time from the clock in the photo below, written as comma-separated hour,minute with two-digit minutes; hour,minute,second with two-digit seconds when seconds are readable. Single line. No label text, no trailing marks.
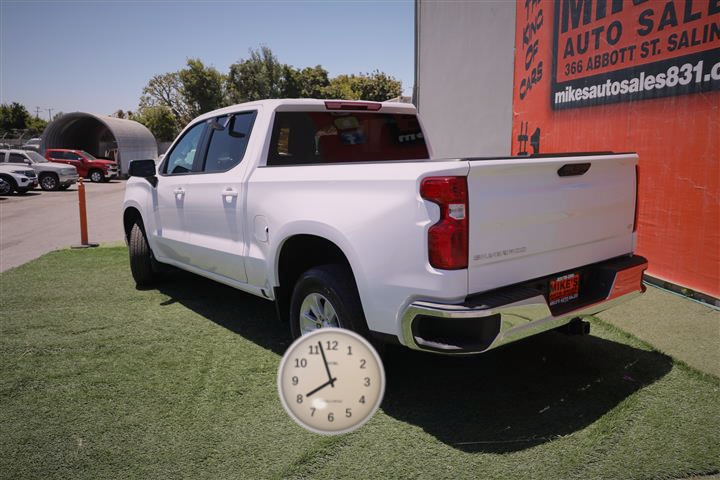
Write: 7,57
